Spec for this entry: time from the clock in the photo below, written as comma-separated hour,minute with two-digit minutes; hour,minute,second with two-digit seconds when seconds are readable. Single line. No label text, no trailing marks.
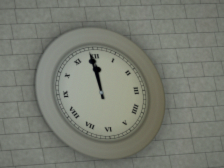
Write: 11,59
